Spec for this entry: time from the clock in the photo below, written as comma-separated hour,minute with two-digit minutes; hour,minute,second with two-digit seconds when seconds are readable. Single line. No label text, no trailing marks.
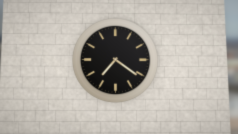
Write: 7,21
